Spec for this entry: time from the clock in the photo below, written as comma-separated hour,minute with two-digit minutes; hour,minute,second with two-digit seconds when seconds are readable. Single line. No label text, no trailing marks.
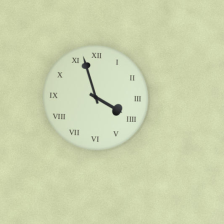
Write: 3,57
